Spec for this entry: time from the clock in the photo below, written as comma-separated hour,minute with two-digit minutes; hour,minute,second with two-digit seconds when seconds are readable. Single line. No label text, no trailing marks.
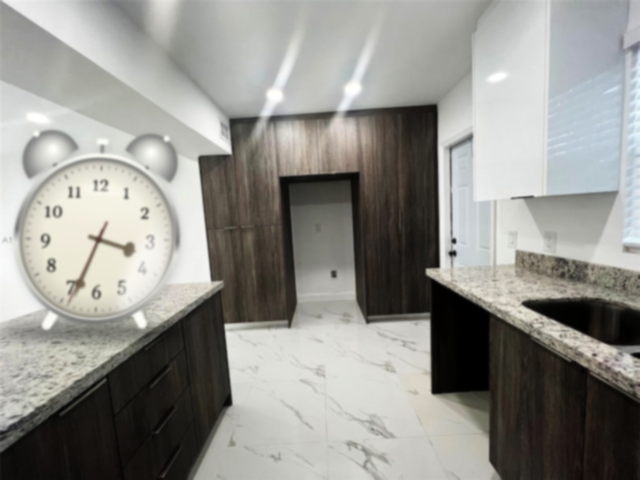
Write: 3,33,34
